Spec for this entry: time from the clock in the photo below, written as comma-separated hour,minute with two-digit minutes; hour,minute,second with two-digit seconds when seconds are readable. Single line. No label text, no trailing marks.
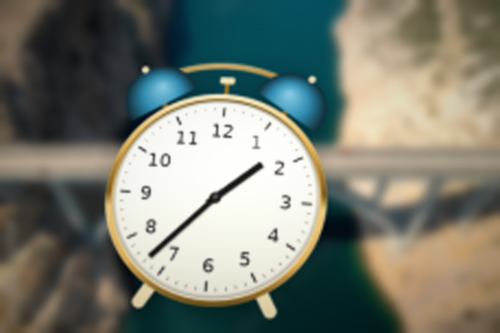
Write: 1,37
